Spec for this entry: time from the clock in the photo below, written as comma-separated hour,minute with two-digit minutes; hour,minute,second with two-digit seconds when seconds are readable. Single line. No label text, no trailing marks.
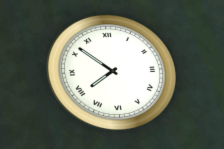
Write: 7,52
